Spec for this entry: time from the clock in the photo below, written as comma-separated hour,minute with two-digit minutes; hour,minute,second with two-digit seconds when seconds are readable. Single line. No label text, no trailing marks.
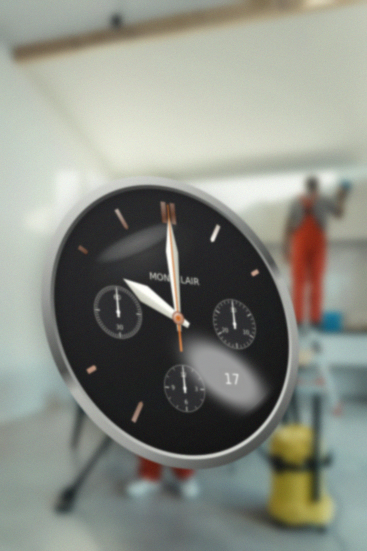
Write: 10,00
